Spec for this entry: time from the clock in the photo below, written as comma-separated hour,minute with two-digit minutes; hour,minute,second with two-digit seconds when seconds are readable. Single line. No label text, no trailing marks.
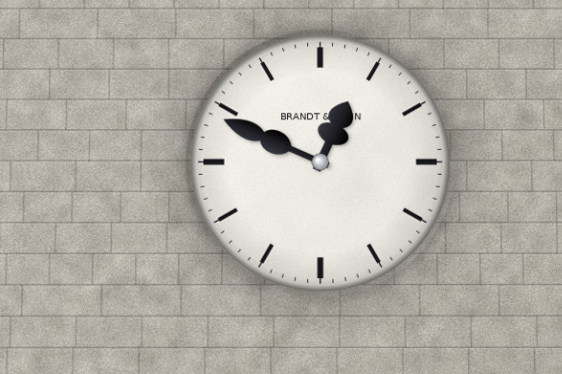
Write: 12,49
